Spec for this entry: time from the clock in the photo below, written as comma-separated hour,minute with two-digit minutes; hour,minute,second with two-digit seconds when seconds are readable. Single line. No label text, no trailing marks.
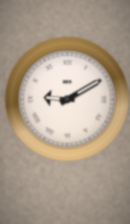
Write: 9,10
